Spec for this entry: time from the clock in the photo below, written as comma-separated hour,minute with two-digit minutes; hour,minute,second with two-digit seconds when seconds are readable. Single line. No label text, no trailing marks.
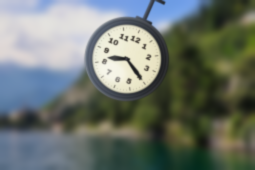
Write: 8,20
